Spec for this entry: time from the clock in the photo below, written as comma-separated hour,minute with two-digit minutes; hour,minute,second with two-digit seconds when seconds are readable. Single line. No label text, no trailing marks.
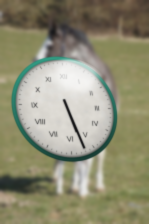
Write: 5,27
